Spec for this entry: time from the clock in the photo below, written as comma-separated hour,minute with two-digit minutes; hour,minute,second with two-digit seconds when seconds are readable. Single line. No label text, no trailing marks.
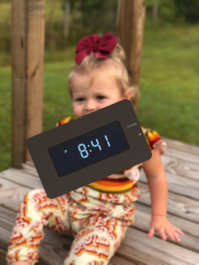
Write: 8,41
